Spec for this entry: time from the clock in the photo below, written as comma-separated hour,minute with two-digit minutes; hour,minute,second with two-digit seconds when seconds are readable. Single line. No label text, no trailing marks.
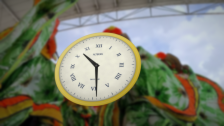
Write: 10,29
